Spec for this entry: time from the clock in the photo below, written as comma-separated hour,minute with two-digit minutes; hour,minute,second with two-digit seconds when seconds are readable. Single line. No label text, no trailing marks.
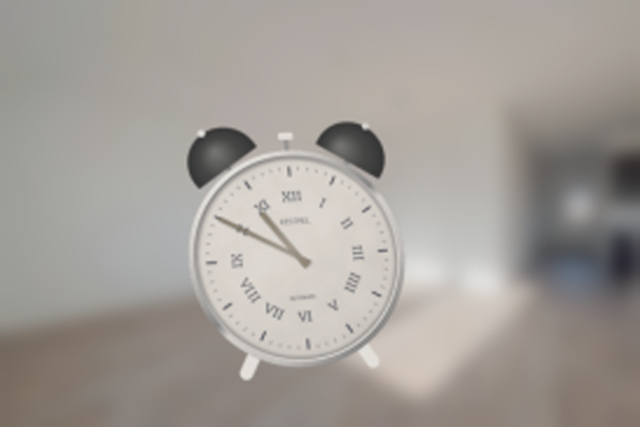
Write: 10,50
